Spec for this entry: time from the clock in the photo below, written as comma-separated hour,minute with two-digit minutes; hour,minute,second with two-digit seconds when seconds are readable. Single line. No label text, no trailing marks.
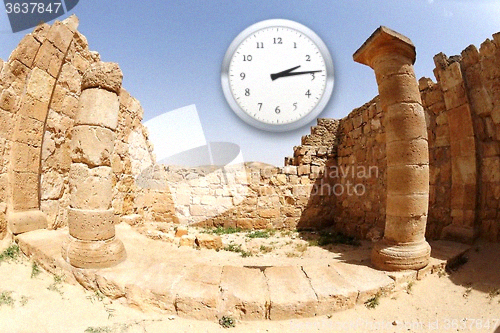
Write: 2,14
